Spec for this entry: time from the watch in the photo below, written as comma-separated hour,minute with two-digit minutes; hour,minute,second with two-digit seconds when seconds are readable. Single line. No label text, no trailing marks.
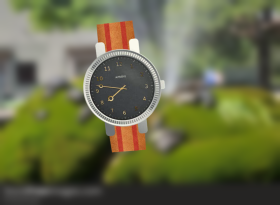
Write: 7,47
